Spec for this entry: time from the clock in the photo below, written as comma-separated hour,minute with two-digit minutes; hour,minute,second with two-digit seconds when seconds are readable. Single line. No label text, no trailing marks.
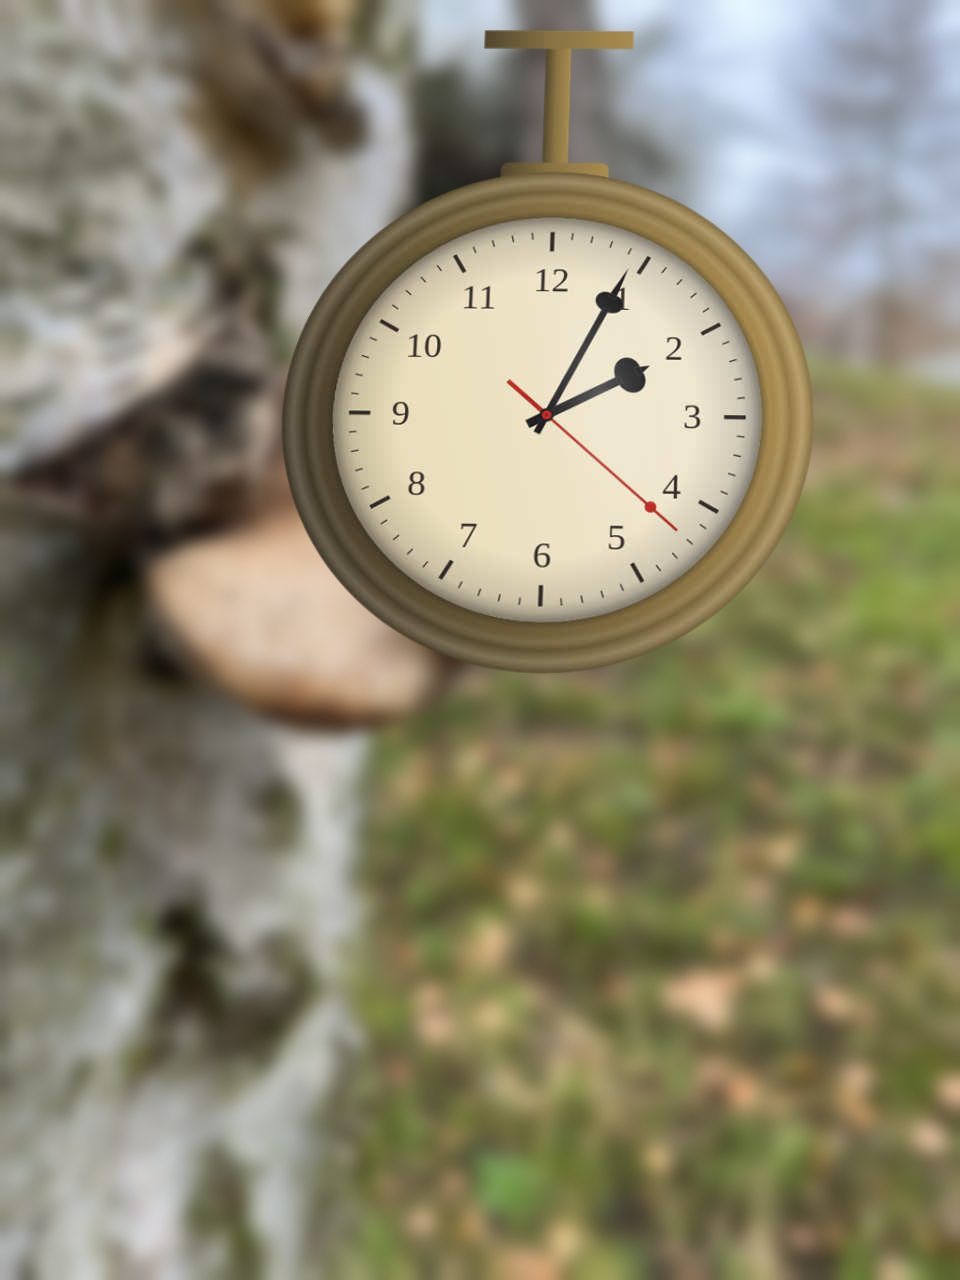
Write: 2,04,22
